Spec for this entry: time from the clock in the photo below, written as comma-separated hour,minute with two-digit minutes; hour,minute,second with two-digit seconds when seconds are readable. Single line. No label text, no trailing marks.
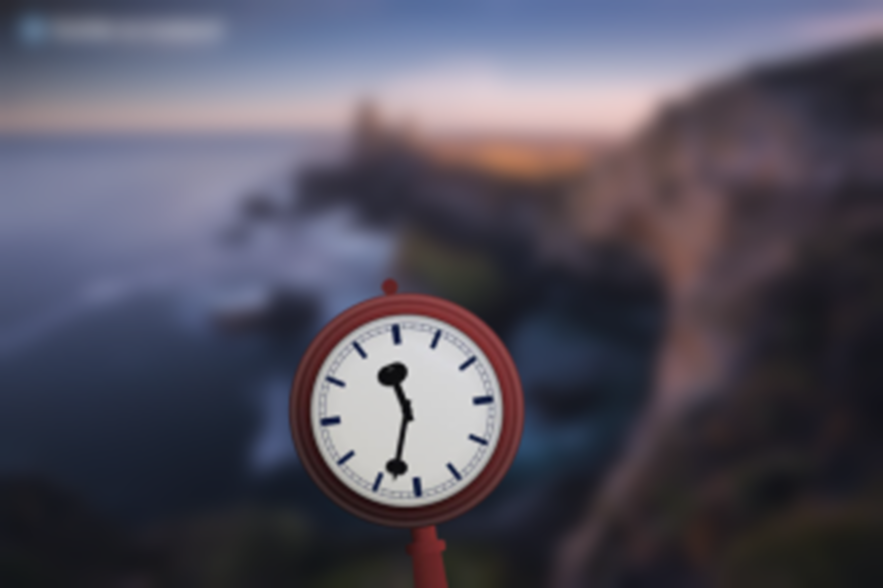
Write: 11,33
